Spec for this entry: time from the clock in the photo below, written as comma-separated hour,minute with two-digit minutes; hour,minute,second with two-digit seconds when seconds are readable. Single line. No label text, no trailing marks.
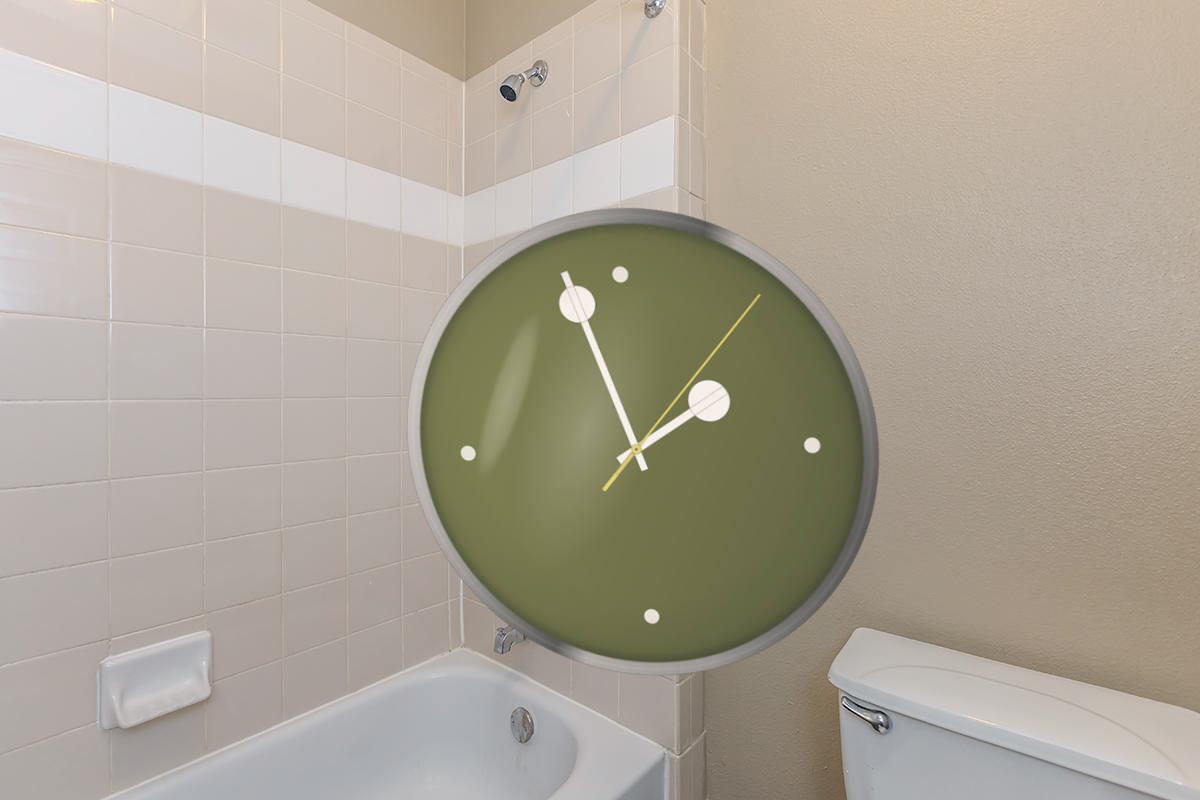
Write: 1,57,07
